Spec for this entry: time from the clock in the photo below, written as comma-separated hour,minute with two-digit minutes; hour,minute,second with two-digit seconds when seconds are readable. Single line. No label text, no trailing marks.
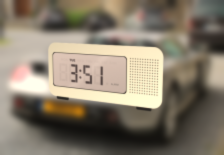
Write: 3,51
